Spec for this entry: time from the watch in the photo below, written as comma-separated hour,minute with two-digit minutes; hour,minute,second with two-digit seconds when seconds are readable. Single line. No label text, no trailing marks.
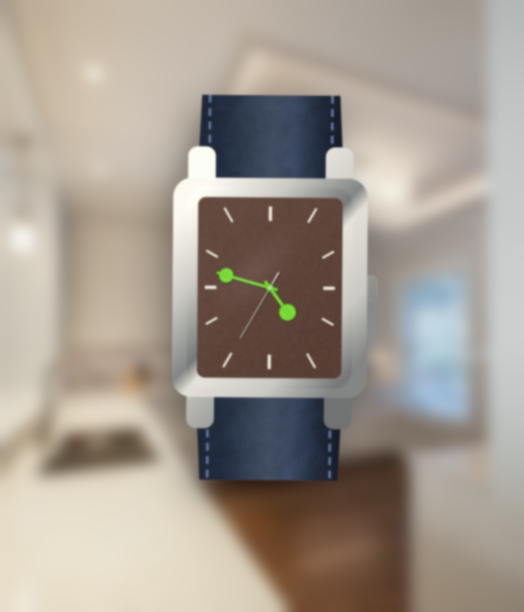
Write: 4,47,35
